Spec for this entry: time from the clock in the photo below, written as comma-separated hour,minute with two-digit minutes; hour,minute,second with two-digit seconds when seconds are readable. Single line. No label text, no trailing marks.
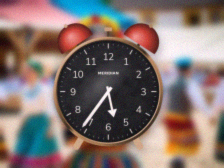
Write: 5,36
